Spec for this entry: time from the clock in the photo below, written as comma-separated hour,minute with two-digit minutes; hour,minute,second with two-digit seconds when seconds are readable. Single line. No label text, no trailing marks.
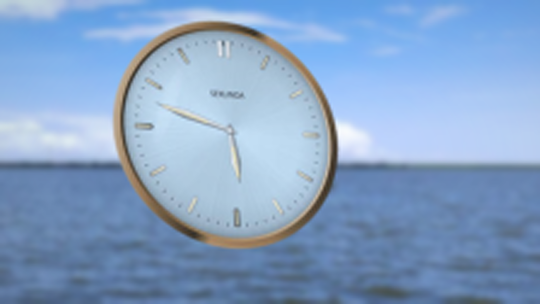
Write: 5,48
